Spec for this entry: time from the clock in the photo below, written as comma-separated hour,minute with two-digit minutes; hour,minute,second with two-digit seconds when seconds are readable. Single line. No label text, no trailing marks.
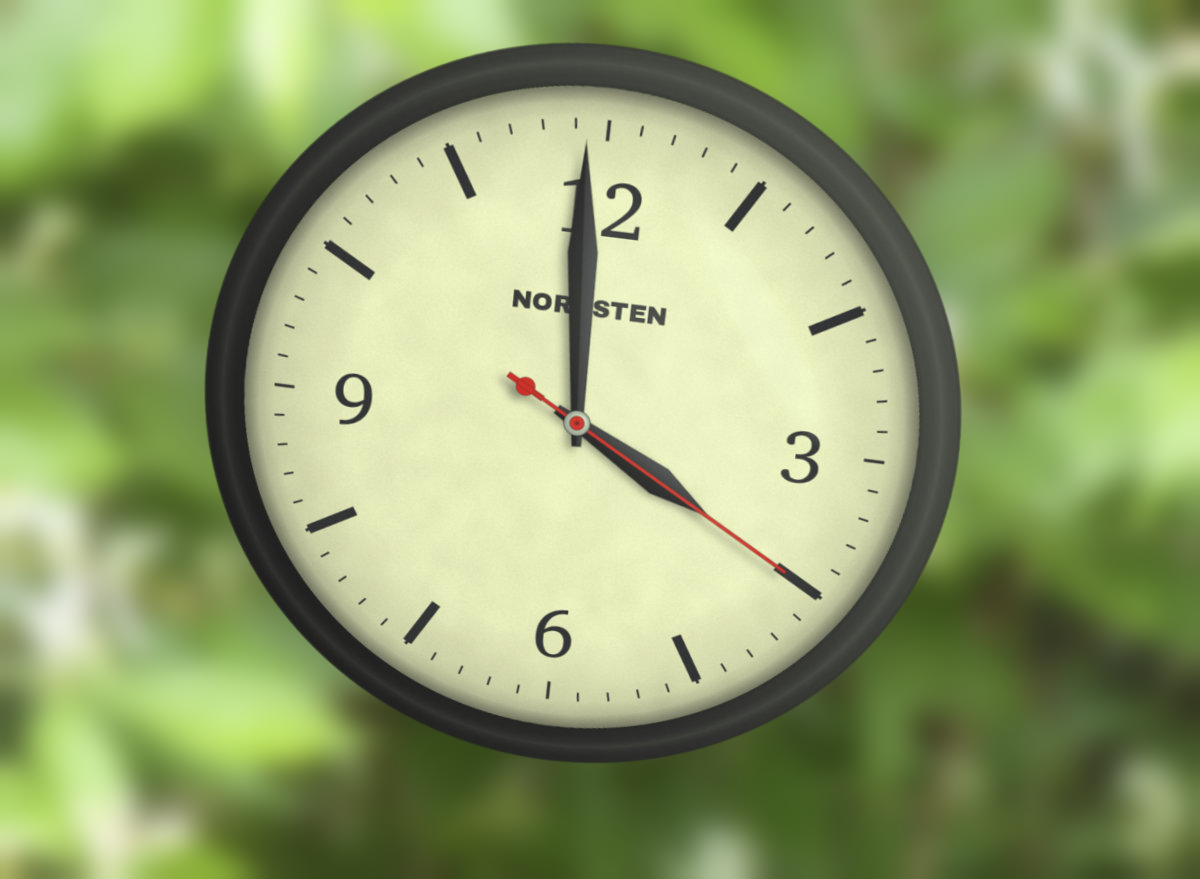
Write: 3,59,20
